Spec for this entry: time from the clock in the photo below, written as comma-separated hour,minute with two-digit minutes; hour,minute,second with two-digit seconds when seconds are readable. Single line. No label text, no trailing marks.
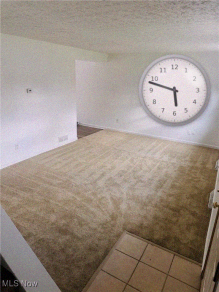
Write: 5,48
